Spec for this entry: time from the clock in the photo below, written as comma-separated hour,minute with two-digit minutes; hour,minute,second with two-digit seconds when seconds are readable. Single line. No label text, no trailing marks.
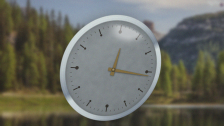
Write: 12,16
